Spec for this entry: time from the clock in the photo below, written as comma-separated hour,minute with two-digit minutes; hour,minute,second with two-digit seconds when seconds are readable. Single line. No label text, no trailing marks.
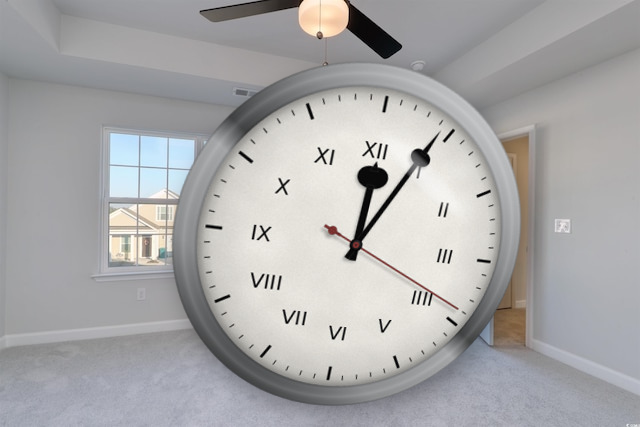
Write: 12,04,19
